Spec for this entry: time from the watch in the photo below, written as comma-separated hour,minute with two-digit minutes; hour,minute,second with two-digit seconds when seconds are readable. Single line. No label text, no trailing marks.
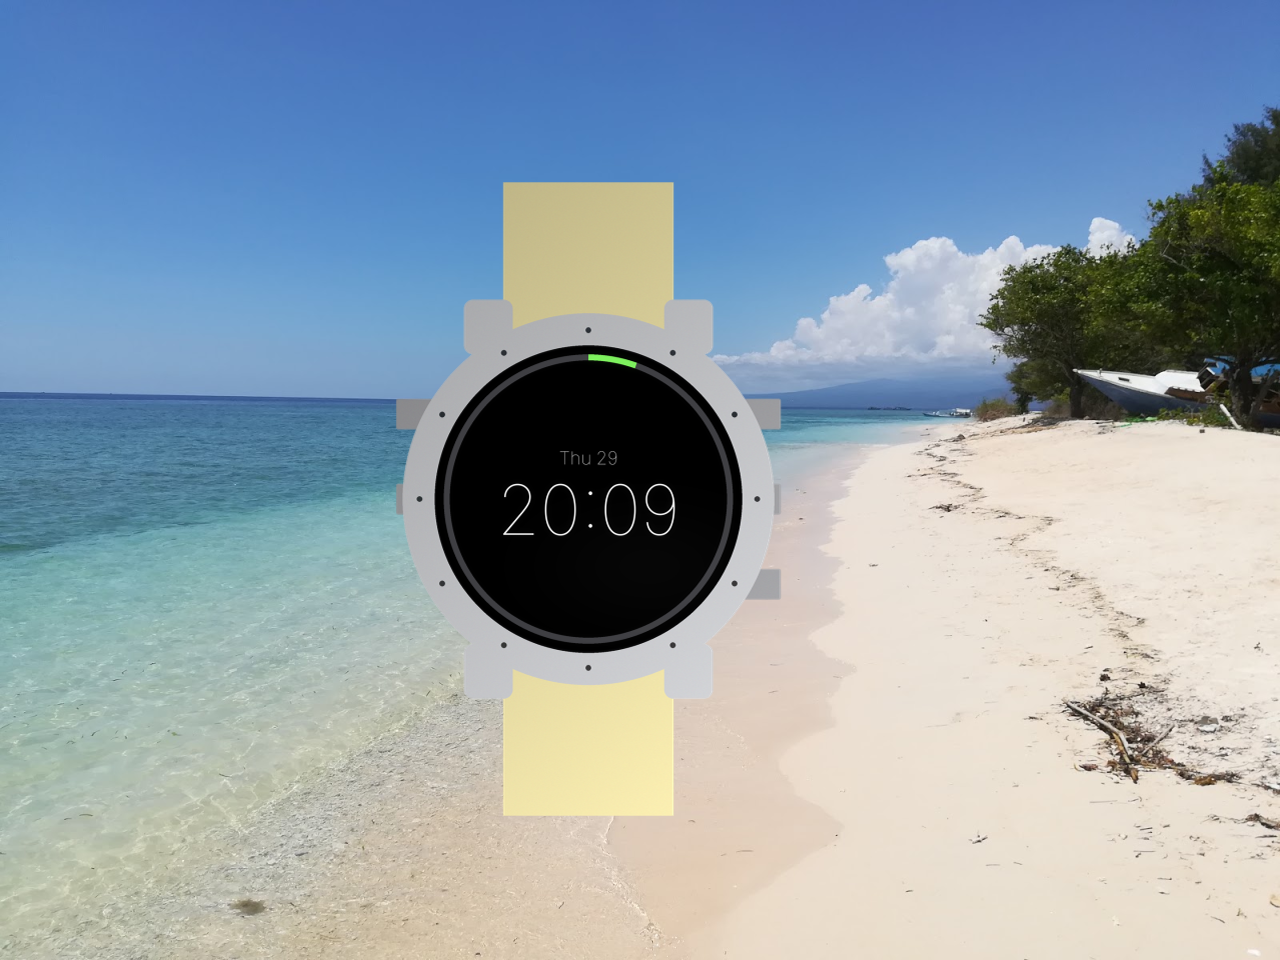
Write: 20,09
